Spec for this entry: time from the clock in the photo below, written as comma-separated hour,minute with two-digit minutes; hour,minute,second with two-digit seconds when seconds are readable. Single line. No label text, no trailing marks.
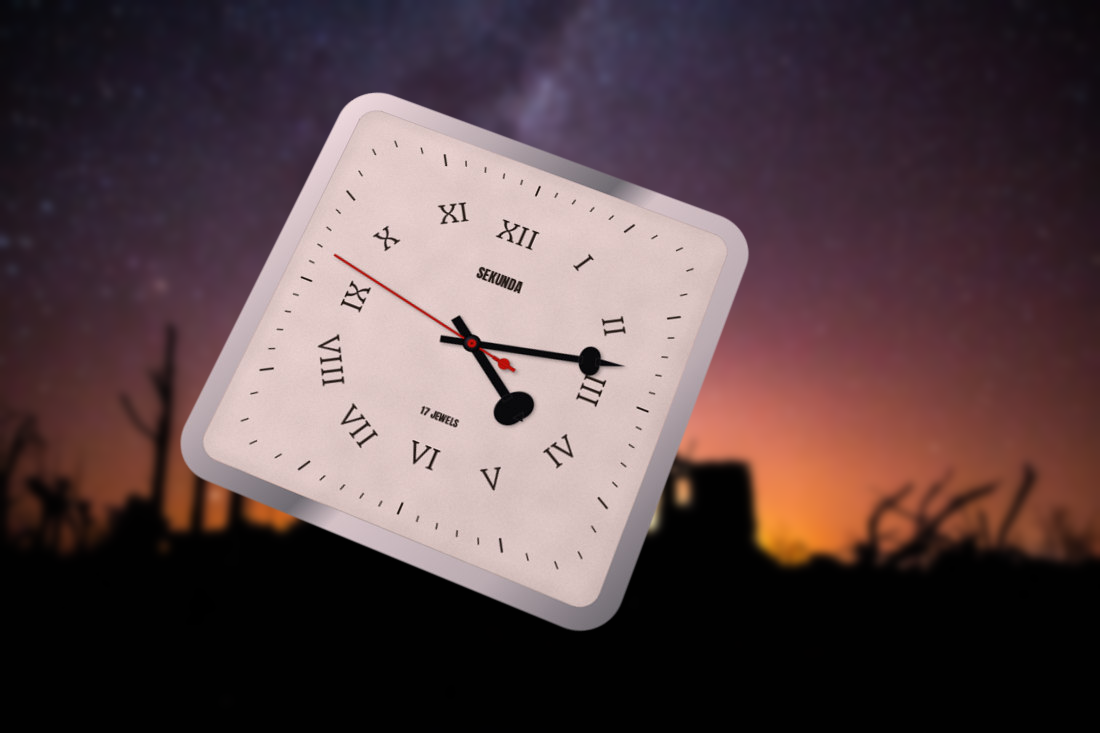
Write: 4,12,47
